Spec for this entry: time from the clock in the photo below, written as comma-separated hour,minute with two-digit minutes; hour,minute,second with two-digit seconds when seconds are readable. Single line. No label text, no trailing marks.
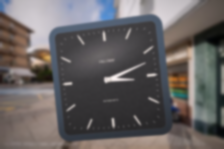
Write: 3,12
